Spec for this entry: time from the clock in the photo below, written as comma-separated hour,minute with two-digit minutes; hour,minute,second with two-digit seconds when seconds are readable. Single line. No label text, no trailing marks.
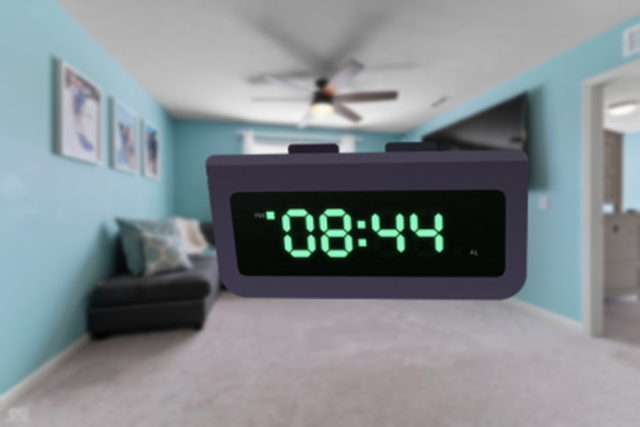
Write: 8,44
